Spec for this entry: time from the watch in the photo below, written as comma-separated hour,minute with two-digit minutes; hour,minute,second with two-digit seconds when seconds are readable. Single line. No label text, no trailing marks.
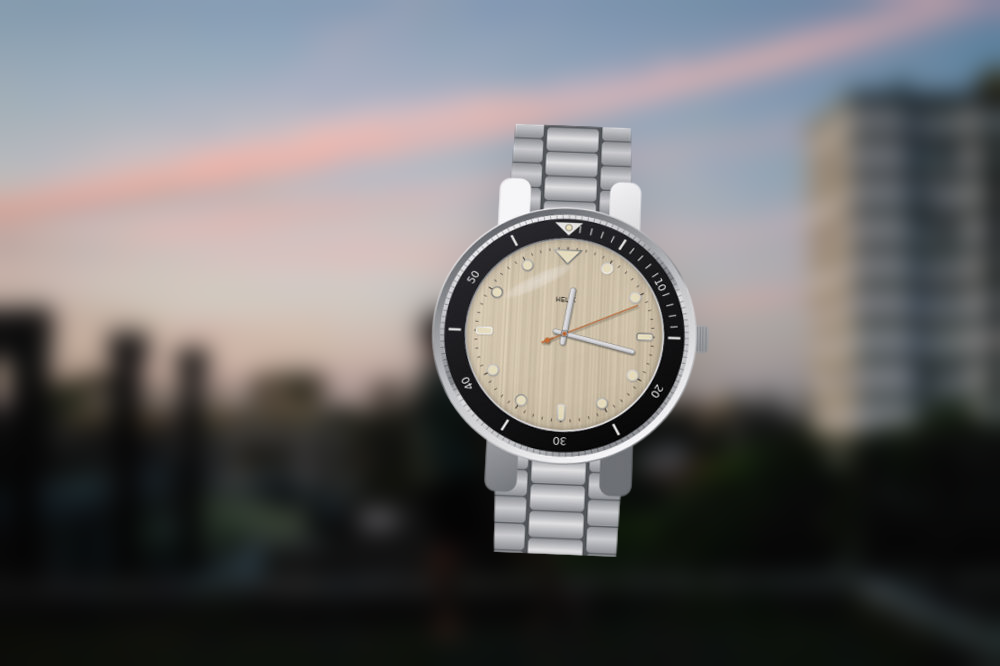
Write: 12,17,11
